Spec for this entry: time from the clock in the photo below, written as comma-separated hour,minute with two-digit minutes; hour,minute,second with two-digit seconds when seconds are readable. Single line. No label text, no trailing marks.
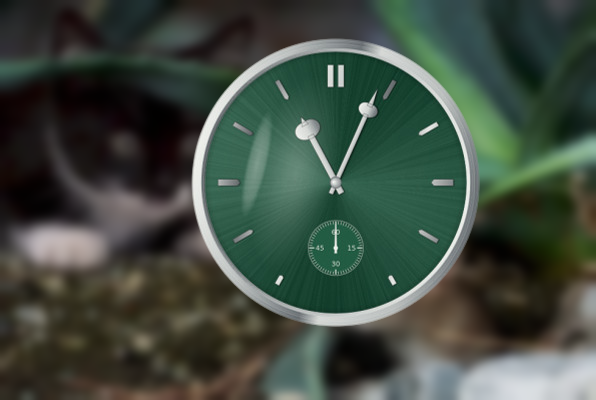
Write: 11,04
